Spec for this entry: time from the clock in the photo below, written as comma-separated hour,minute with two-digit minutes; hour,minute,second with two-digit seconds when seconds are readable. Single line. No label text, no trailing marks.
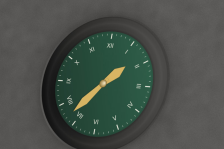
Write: 1,37
